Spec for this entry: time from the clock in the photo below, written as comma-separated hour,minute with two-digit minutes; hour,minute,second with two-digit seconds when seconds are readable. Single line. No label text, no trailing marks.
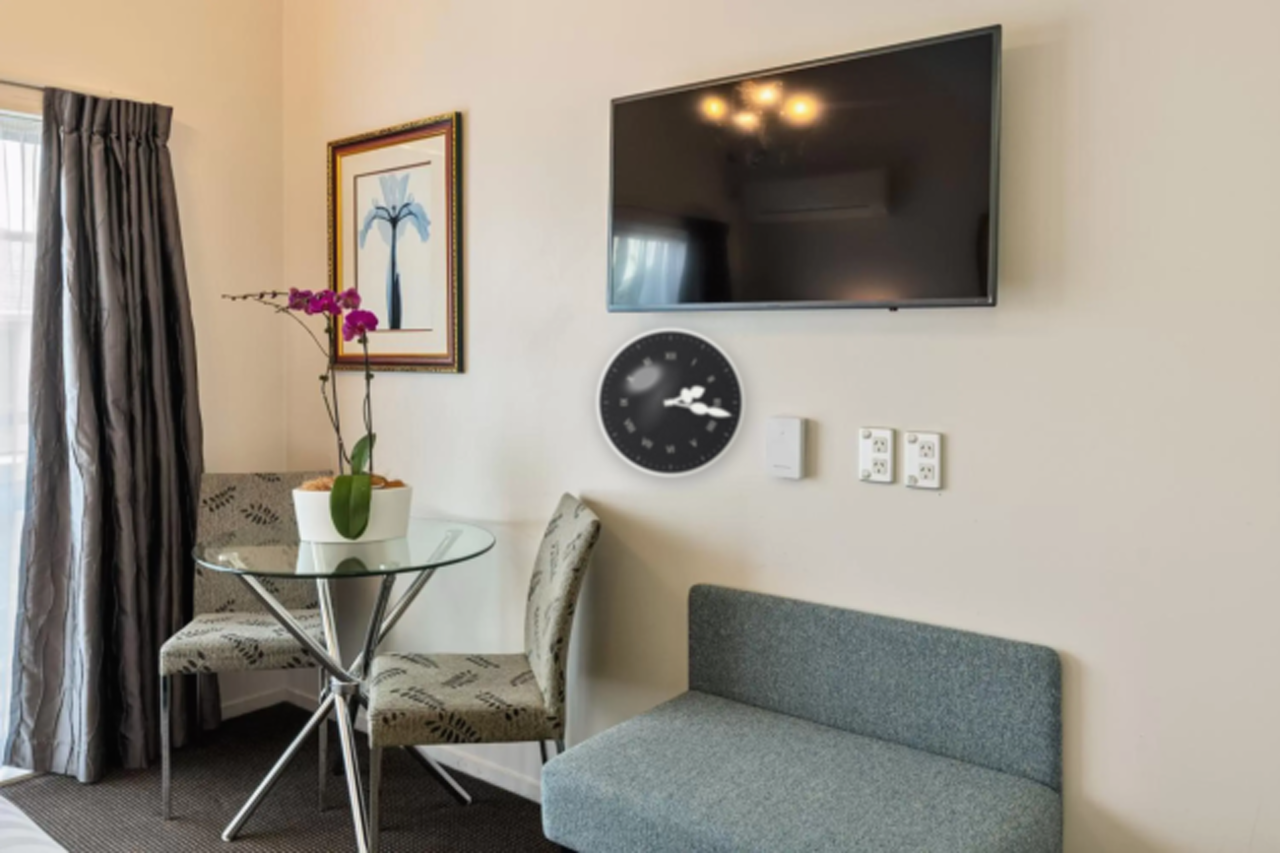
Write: 2,17
